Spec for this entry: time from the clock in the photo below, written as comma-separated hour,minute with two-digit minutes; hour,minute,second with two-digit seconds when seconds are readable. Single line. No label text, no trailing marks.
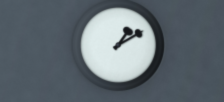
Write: 1,10
